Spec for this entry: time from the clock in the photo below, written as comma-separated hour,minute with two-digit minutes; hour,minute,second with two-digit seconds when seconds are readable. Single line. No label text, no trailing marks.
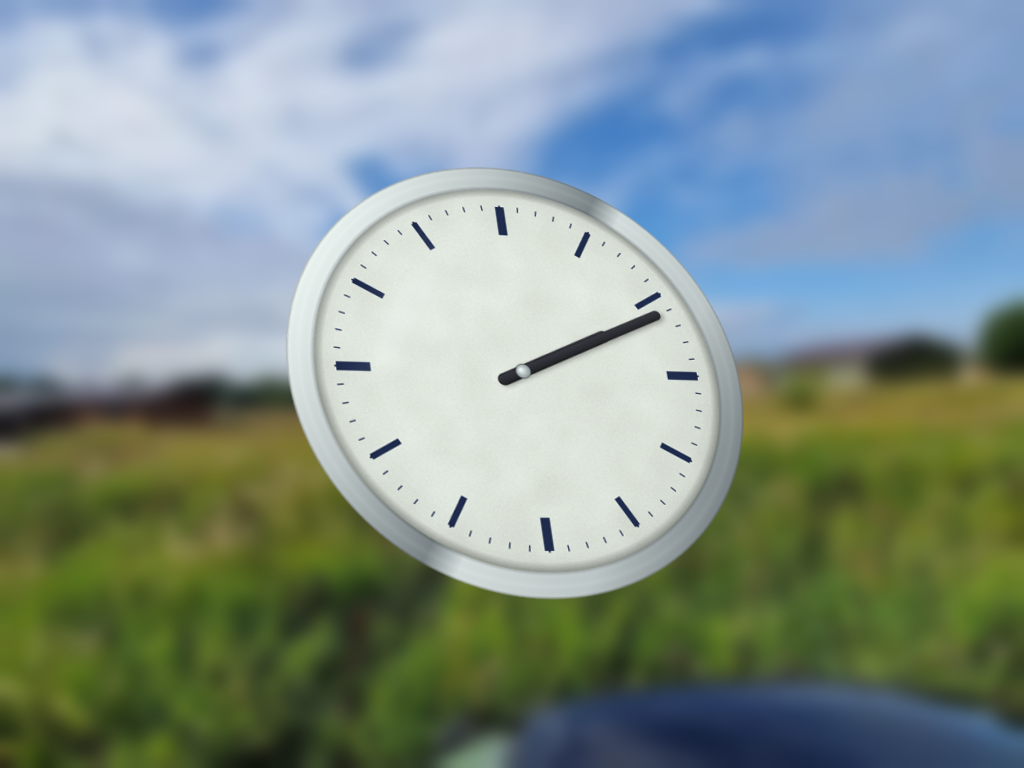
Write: 2,11
